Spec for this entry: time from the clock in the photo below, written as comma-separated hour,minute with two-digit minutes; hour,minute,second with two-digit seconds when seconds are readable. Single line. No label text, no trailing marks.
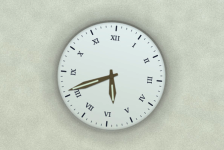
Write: 5,41
